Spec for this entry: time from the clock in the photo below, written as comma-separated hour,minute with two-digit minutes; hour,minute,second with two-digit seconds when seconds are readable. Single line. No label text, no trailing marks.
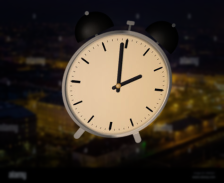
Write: 1,59
